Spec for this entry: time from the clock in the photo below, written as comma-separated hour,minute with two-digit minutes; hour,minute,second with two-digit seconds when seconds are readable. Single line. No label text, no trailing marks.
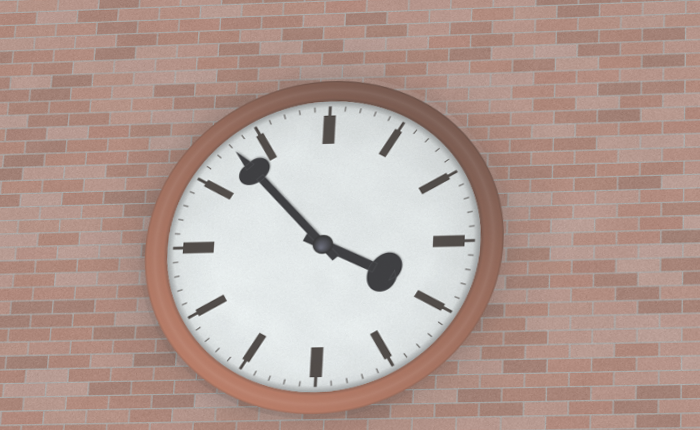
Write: 3,53
